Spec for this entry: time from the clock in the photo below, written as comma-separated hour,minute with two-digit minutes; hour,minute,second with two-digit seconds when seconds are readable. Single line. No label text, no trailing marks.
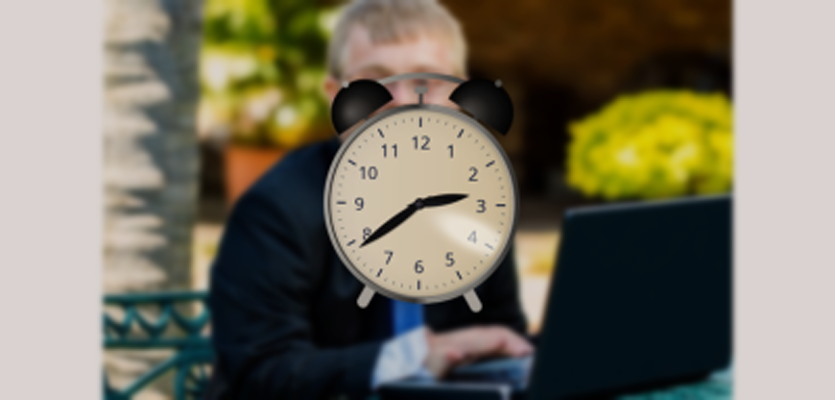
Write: 2,39
